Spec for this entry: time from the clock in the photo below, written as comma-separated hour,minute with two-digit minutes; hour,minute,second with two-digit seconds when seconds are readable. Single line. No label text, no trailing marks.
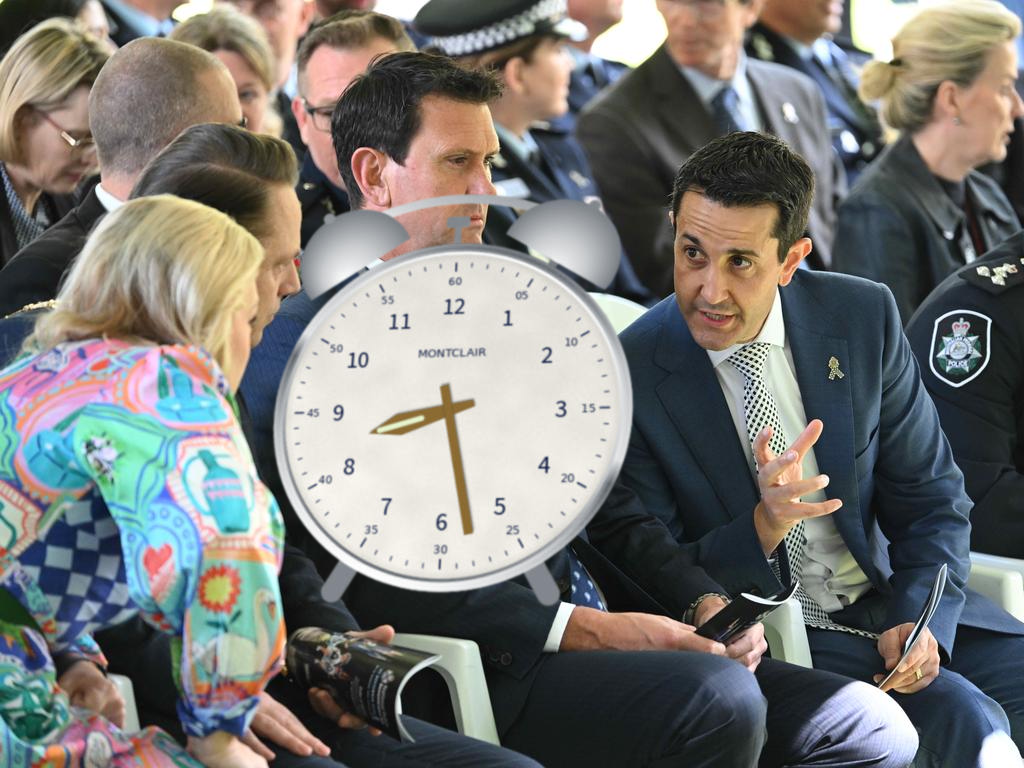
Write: 8,28
